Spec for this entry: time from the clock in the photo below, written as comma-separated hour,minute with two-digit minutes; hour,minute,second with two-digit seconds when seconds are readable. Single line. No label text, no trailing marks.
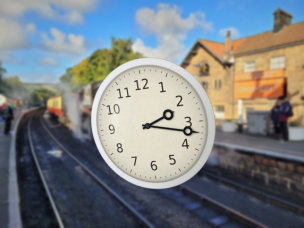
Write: 2,17
